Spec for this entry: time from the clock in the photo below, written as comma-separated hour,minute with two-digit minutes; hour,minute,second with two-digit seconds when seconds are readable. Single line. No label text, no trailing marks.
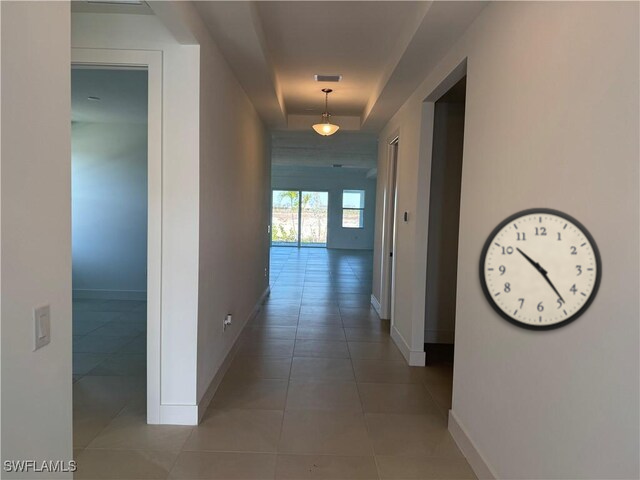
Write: 10,24
